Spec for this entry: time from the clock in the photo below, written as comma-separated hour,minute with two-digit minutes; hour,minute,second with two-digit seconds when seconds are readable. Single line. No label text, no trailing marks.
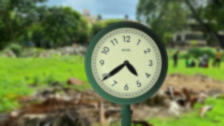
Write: 4,39
